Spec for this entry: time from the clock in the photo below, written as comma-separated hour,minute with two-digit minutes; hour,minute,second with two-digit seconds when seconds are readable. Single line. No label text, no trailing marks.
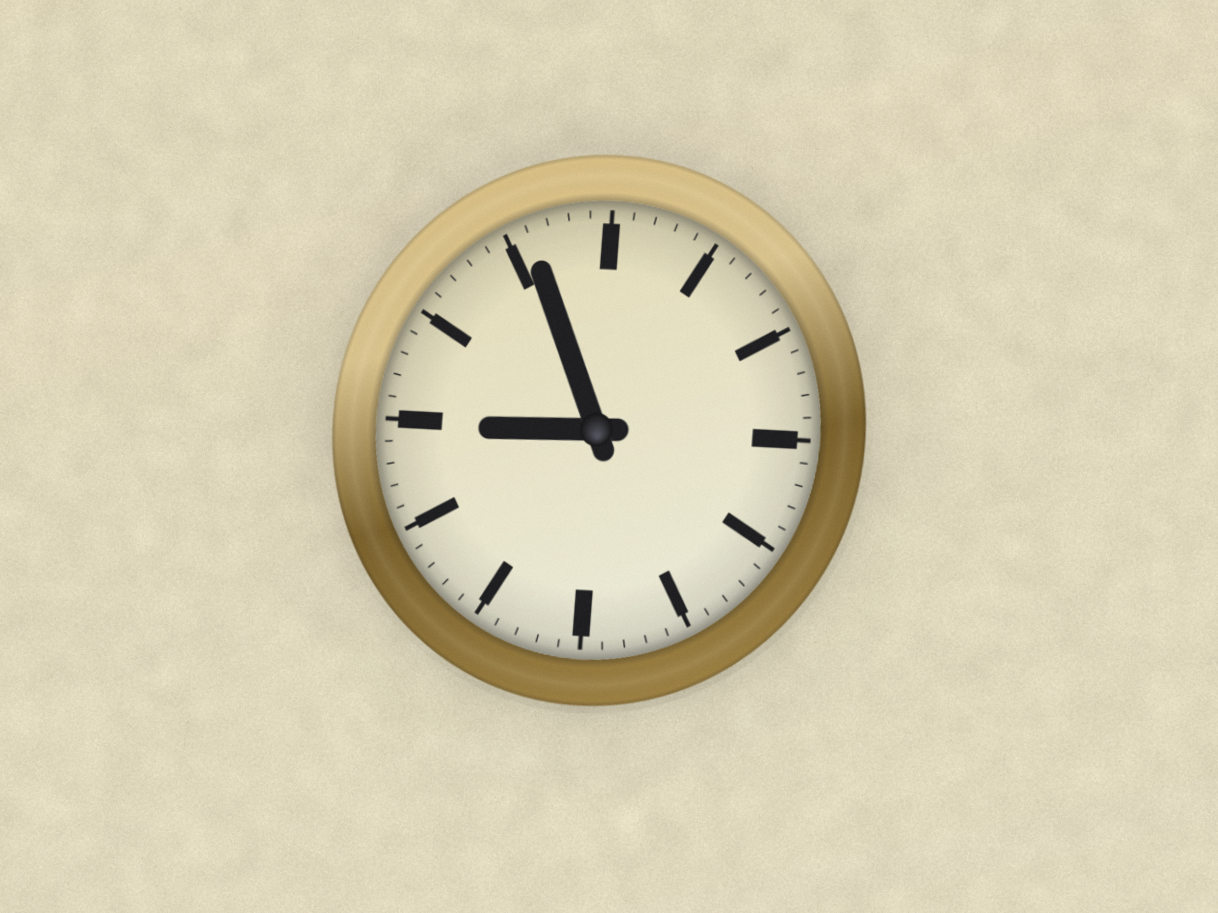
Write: 8,56
